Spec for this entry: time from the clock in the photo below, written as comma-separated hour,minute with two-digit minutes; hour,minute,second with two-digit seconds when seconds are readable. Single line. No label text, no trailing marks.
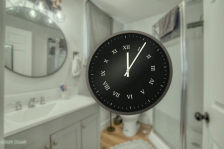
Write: 12,06
